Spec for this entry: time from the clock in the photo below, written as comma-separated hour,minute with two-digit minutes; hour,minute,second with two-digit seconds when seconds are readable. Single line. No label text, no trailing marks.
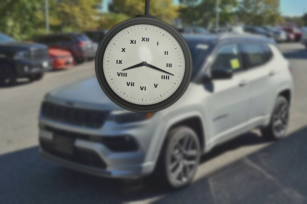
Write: 8,18
